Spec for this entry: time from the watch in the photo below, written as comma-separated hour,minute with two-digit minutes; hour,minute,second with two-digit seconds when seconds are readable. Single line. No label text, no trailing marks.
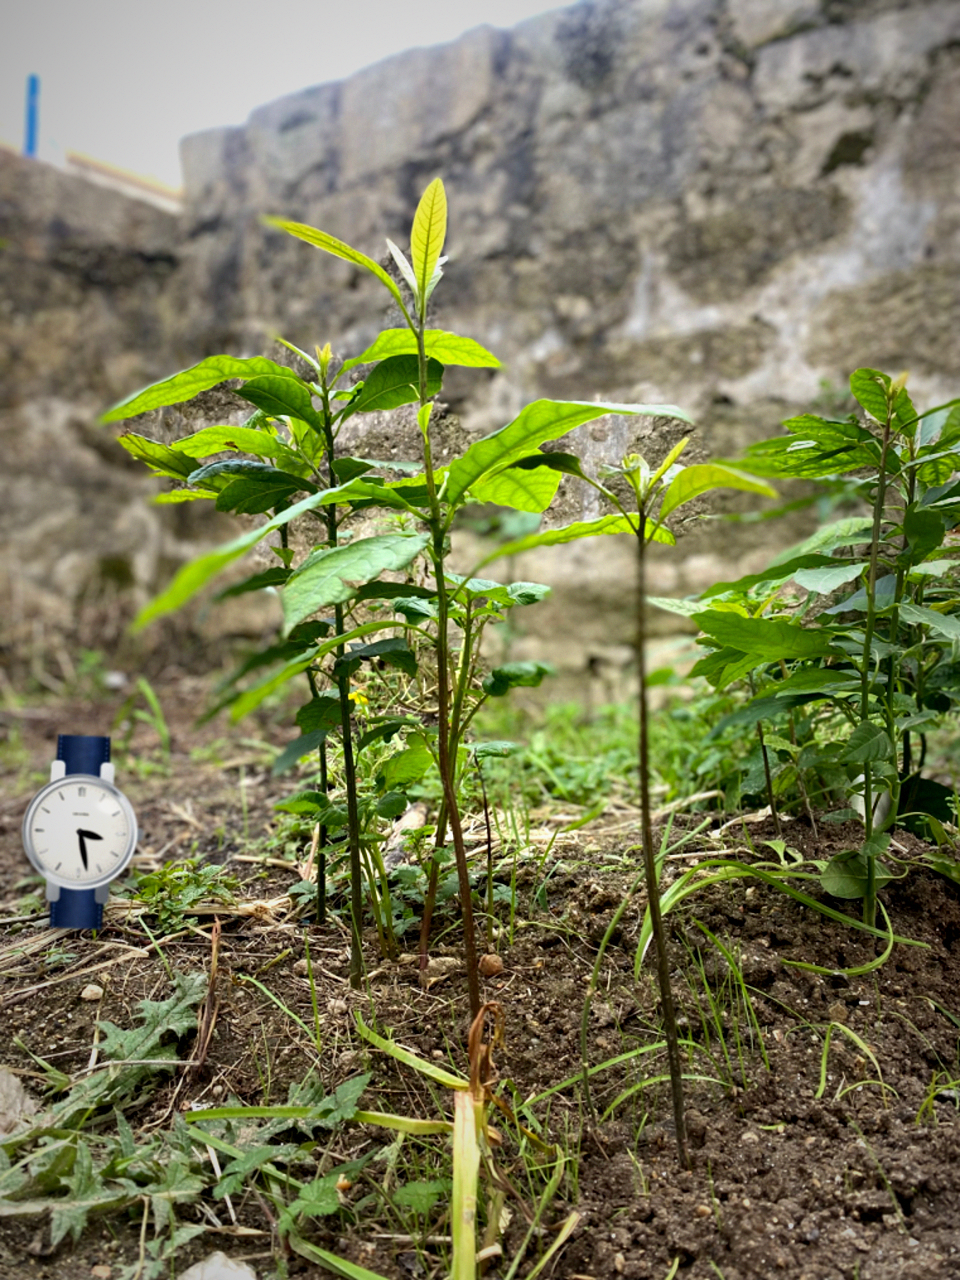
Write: 3,28
